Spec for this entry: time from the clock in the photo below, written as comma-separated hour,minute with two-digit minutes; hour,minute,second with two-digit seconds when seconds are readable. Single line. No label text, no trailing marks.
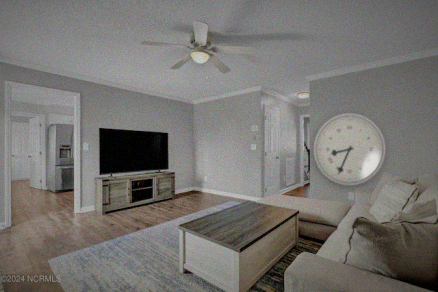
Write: 8,34
